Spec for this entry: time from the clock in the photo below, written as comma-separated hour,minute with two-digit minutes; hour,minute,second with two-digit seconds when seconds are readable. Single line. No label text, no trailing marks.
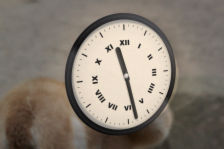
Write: 11,28
